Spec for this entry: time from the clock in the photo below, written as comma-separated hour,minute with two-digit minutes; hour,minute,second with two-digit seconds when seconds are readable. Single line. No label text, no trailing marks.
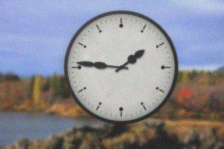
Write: 1,46
